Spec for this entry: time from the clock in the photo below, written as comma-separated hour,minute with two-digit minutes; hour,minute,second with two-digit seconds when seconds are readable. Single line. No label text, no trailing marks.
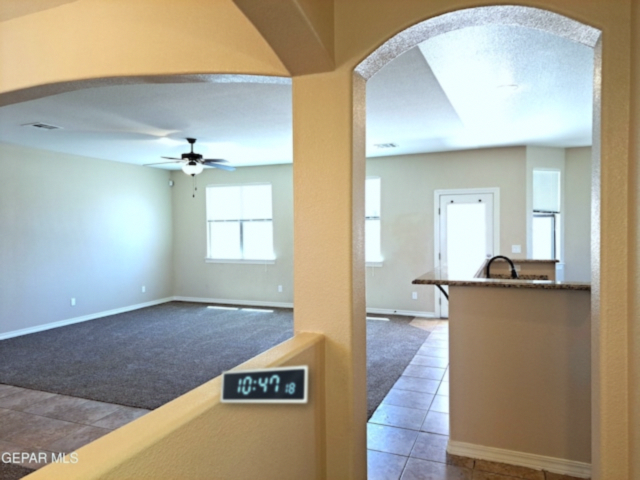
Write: 10,47
